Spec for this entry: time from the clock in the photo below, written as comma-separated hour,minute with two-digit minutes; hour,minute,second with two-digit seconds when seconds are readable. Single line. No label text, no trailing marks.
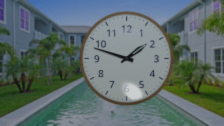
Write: 1,48
